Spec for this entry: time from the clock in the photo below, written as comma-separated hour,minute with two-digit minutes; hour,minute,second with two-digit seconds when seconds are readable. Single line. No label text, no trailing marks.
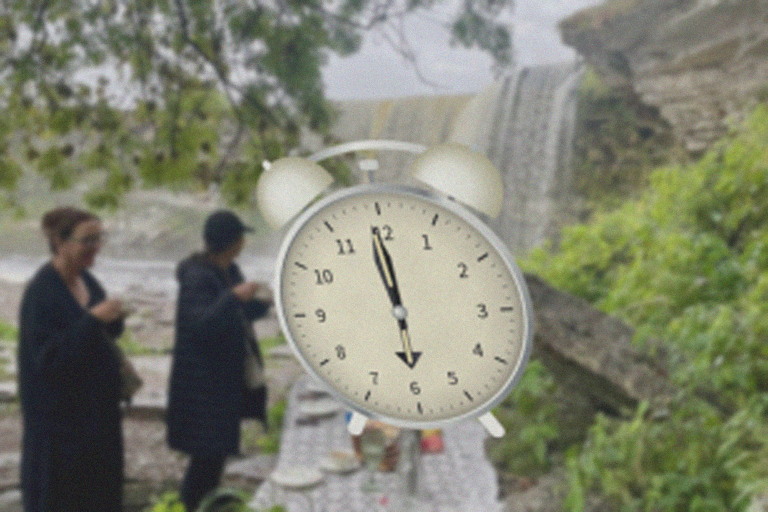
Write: 5,59
